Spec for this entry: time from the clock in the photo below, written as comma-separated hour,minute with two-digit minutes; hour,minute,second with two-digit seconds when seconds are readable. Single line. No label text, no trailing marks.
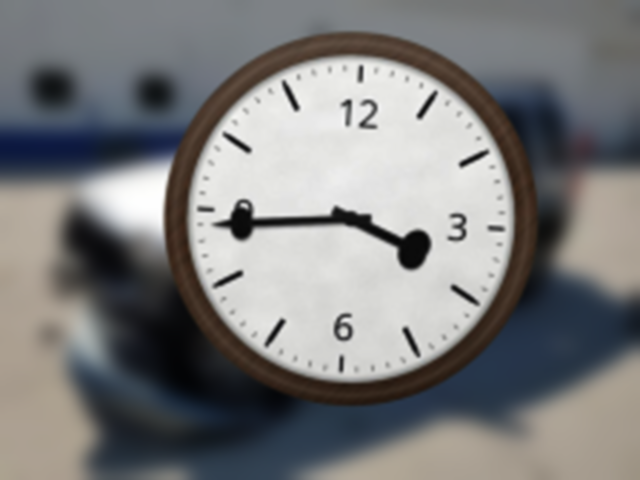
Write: 3,44
